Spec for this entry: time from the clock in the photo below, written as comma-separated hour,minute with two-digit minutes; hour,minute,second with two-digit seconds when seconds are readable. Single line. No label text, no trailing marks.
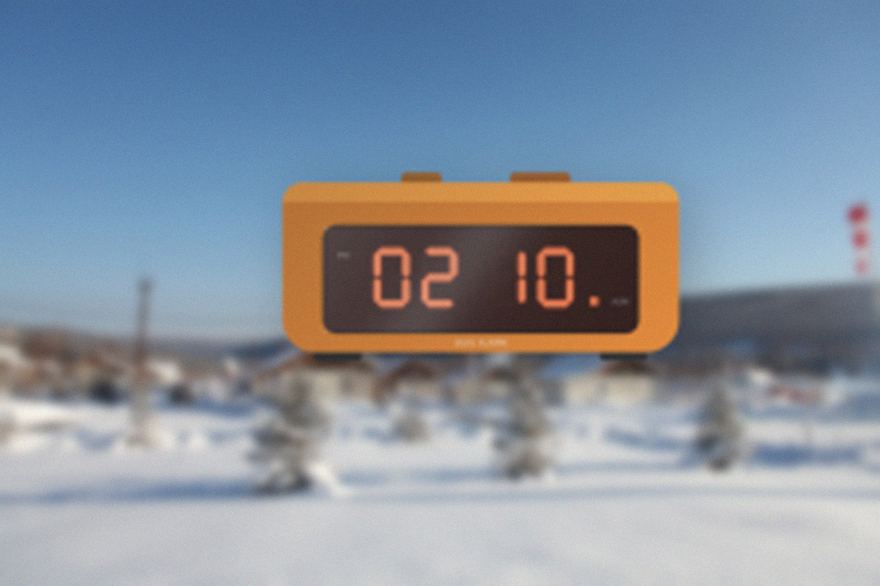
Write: 2,10
